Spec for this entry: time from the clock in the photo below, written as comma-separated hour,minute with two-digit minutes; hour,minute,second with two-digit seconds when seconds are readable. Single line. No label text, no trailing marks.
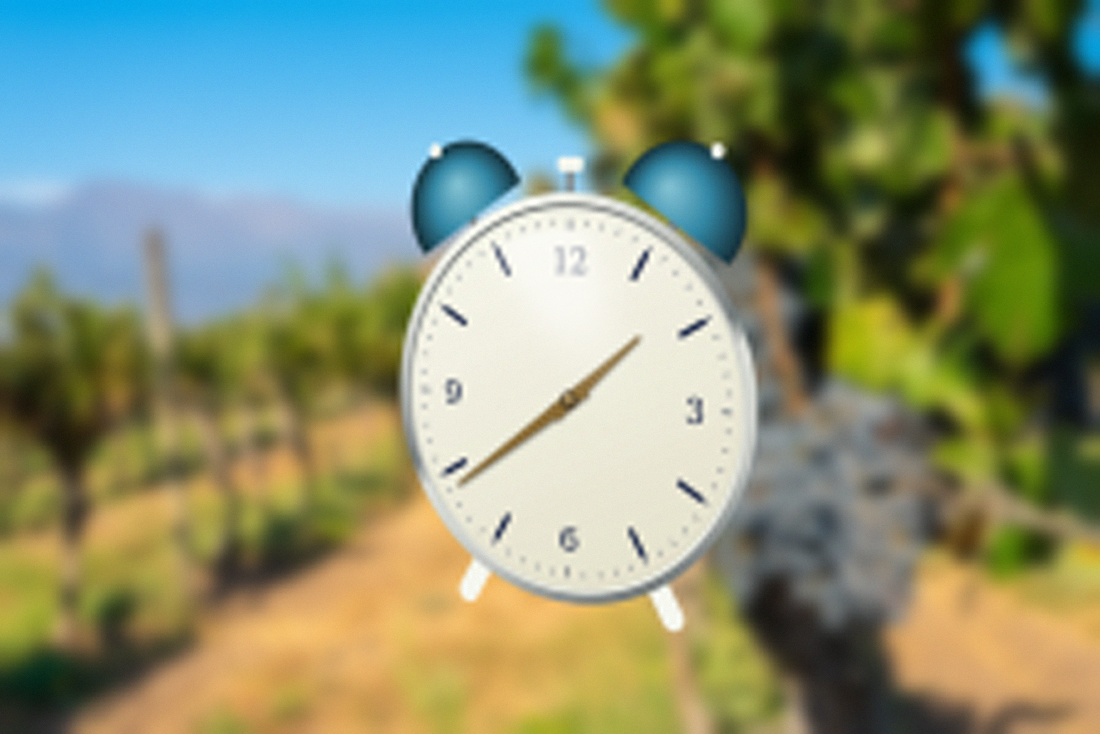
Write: 1,39
